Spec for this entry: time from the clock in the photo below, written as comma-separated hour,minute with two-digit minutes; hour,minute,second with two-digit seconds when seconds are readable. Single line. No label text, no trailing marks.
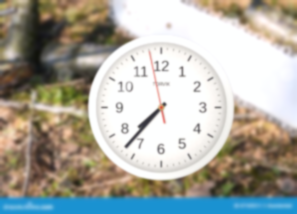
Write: 7,36,58
